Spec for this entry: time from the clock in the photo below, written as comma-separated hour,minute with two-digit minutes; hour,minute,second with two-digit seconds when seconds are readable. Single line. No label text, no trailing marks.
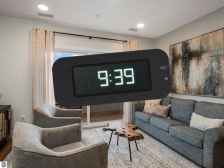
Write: 9,39
